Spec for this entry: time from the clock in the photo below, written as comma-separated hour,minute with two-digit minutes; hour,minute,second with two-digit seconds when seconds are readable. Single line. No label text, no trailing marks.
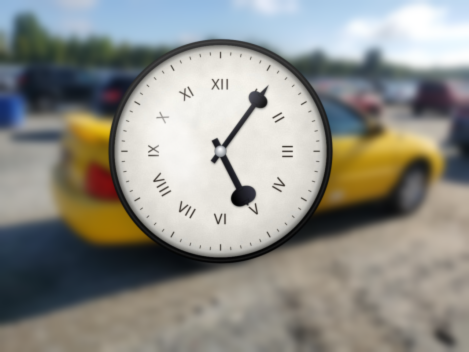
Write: 5,06
